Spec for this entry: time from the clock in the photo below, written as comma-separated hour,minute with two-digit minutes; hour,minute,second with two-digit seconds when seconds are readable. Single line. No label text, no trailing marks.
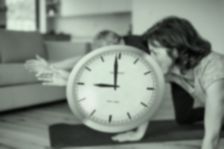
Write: 8,59
